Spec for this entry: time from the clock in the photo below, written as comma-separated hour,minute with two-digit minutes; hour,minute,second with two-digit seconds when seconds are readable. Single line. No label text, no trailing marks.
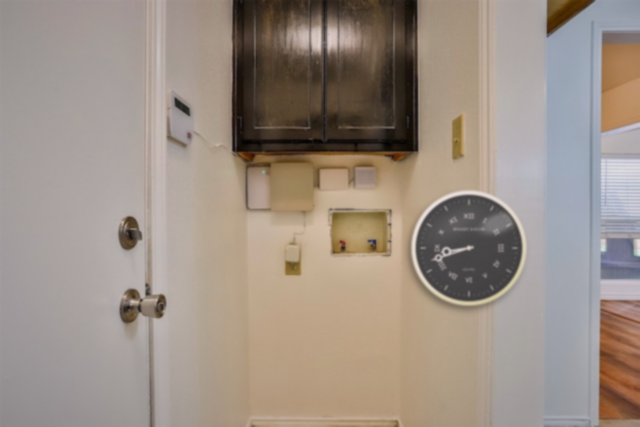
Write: 8,42
